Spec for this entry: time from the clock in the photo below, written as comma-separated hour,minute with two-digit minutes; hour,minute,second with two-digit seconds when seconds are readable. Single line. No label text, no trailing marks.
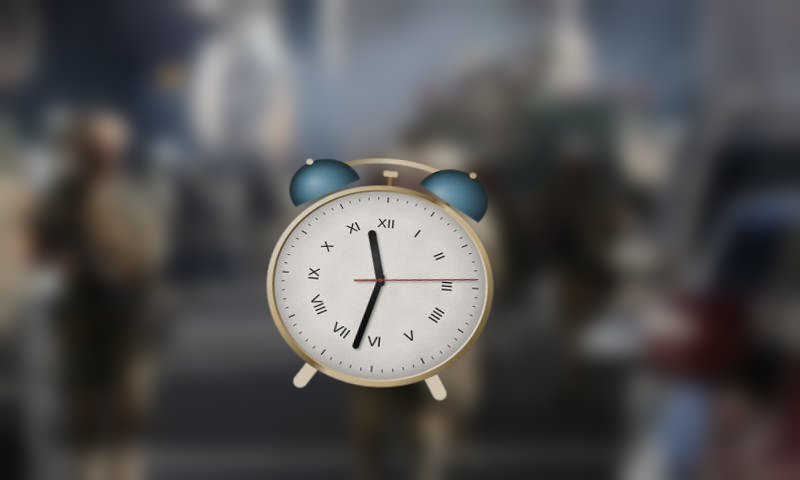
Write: 11,32,14
